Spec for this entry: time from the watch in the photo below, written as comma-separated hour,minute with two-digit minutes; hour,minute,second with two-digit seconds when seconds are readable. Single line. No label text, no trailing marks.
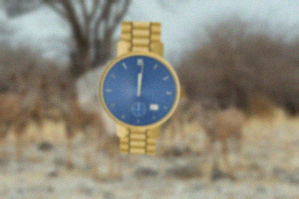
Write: 12,01
